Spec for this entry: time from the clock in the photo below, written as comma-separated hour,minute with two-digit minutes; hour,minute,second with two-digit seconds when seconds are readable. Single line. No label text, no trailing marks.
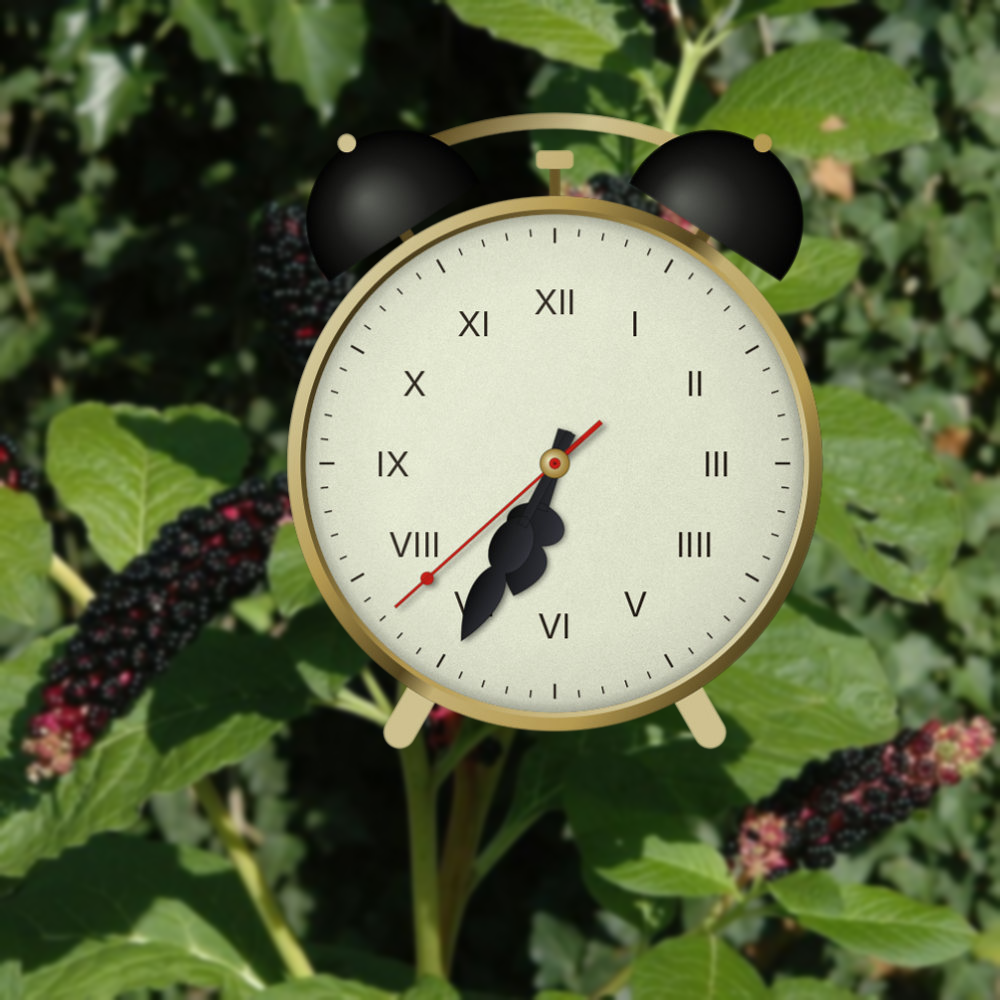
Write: 6,34,38
